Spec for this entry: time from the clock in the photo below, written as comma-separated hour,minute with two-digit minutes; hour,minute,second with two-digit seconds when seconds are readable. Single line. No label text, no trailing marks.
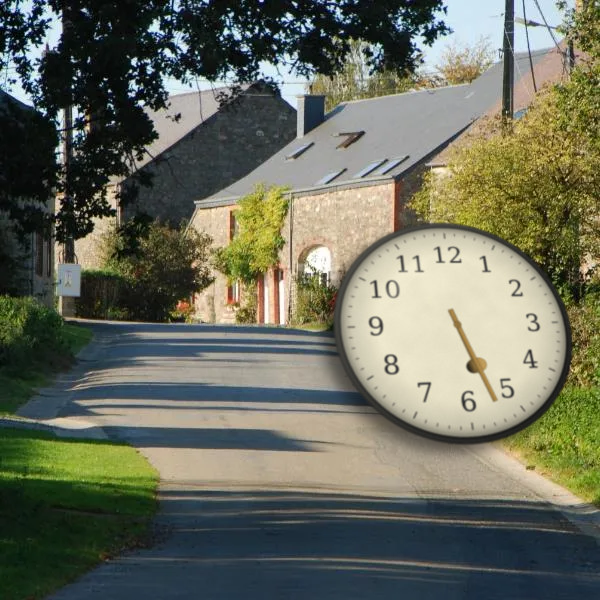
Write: 5,27
